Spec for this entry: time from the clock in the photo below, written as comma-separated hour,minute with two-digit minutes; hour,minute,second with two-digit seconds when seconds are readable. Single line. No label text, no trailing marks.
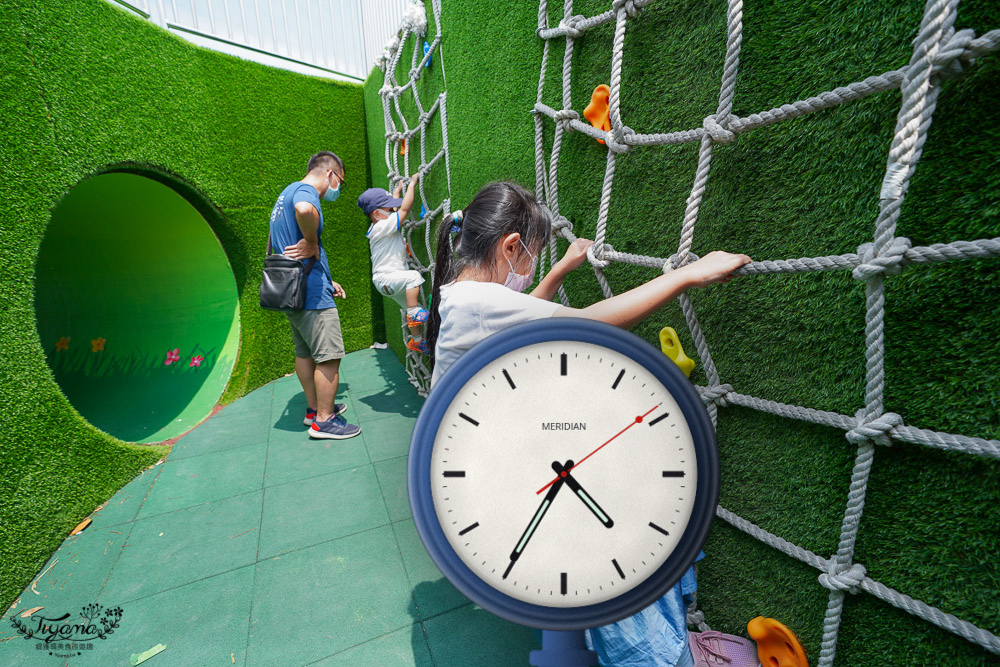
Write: 4,35,09
